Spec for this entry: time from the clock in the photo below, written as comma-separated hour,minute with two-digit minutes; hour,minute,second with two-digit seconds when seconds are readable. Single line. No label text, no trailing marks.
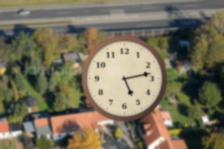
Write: 5,13
